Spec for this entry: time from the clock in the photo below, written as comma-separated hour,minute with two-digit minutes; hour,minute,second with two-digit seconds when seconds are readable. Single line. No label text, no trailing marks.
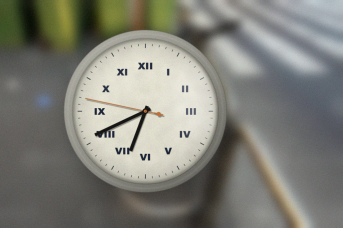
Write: 6,40,47
